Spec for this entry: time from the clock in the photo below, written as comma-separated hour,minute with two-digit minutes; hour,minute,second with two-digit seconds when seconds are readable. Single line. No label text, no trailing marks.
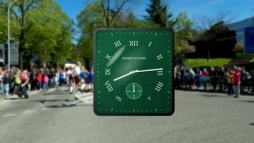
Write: 8,14
